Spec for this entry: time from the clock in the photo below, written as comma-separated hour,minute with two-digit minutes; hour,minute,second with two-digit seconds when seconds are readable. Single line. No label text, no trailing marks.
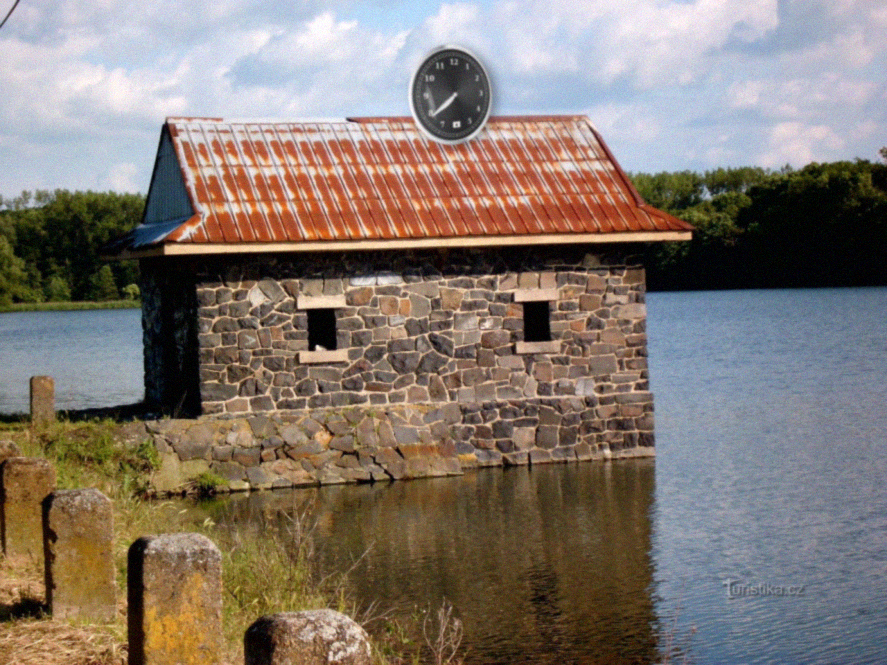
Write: 7,39
